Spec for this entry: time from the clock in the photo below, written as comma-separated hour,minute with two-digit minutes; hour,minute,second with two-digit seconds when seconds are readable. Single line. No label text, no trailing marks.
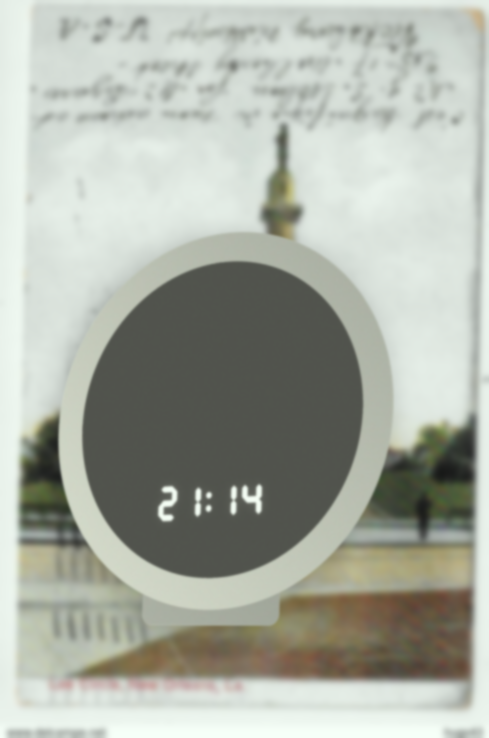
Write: 21,14
